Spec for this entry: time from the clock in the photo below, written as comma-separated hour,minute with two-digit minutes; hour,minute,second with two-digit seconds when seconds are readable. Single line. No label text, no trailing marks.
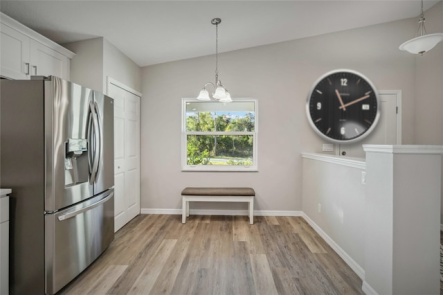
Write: 11,11
